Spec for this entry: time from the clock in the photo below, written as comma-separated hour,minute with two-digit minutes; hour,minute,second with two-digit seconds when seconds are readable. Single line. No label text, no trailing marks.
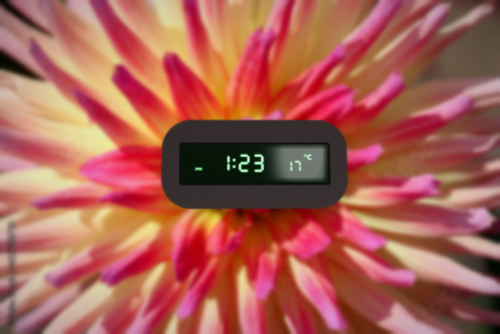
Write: 1,23
